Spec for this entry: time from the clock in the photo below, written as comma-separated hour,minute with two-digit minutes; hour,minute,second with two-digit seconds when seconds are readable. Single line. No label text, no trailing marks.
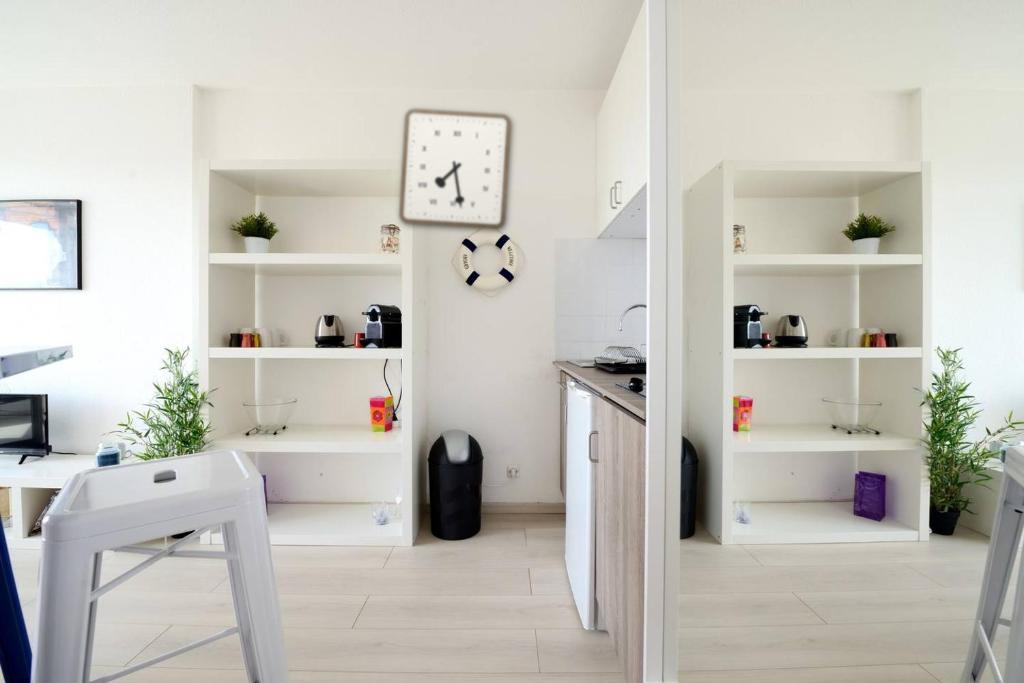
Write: 7,28
